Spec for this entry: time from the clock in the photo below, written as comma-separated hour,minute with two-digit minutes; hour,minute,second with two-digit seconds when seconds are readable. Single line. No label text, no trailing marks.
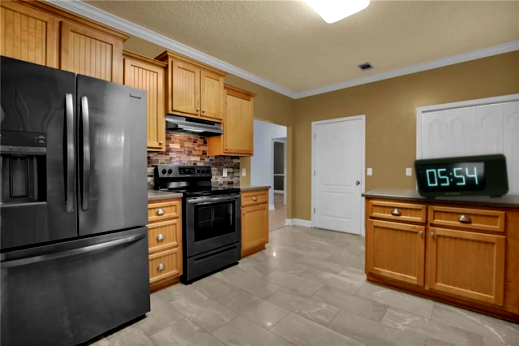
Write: 5,54
